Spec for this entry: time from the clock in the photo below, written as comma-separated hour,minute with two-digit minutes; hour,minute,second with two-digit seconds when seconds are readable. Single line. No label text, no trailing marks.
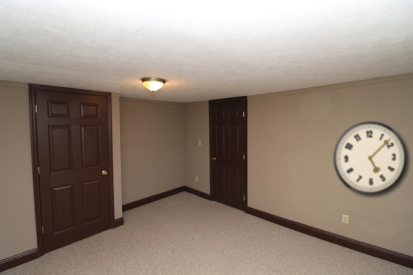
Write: 5,08
